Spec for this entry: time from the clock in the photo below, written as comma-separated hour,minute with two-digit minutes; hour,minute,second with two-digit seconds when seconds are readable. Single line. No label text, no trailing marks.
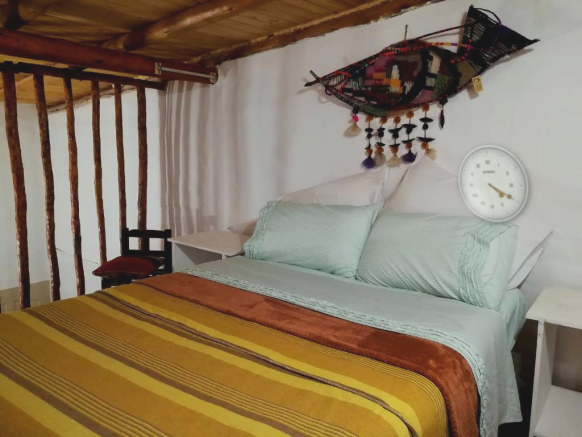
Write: 4,20
